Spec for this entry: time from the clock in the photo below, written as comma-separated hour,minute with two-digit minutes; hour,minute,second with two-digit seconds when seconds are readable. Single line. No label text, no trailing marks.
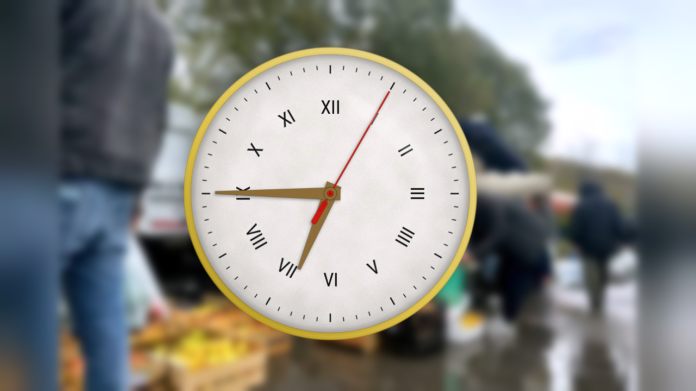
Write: 6,45,05
